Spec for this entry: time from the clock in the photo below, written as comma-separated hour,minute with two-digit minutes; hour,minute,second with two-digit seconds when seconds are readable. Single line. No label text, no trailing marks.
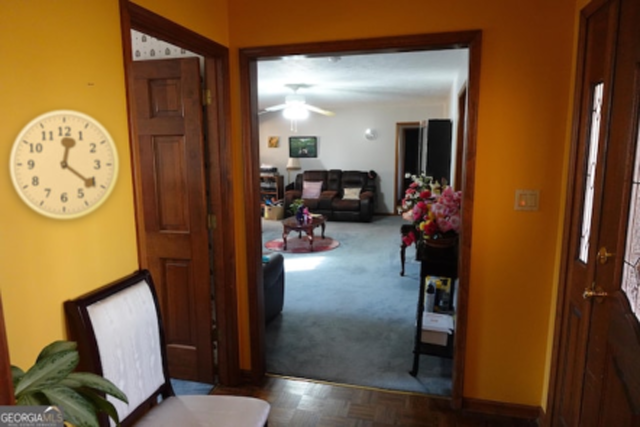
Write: 12,21
